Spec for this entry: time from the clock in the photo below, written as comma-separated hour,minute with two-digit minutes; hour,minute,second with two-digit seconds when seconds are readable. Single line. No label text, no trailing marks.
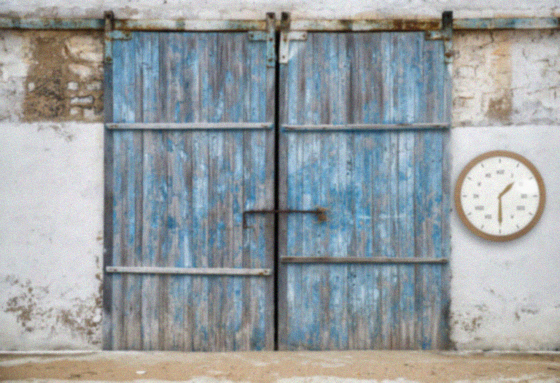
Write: 1,30
